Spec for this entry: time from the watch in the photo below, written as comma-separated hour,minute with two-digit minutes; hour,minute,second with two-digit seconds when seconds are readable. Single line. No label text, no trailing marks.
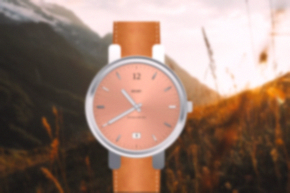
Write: 10,40
